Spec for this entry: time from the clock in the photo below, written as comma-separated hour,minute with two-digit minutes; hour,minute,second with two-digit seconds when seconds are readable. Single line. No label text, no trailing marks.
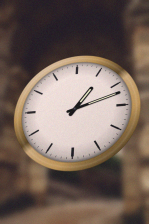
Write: 1,12
